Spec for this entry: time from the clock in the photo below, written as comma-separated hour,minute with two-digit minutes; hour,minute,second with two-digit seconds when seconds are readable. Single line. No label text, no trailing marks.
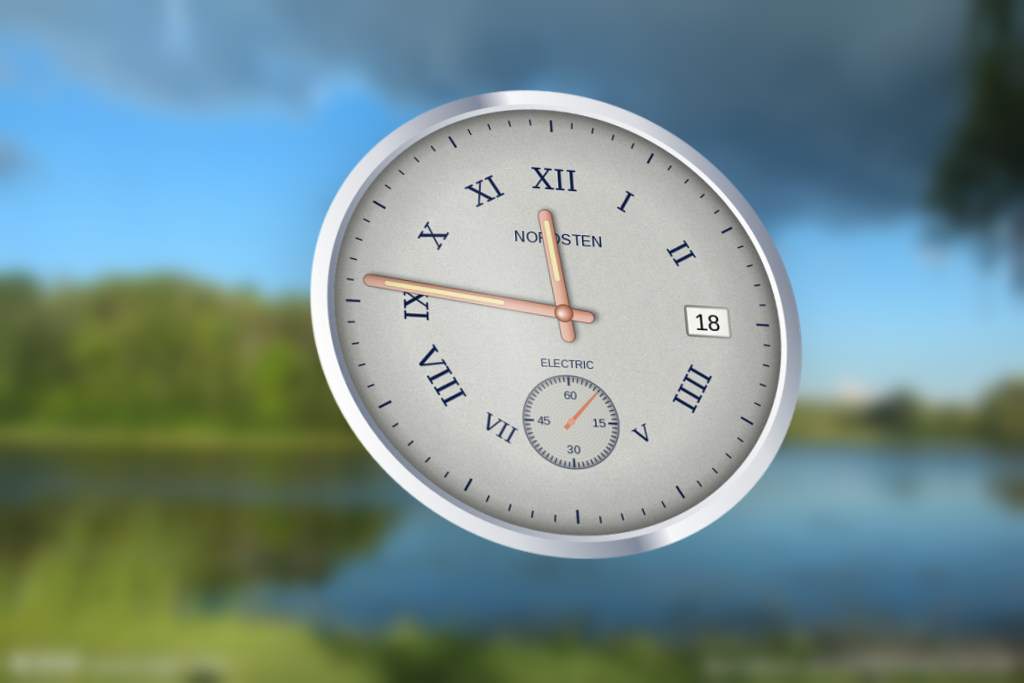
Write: 11,46,07
